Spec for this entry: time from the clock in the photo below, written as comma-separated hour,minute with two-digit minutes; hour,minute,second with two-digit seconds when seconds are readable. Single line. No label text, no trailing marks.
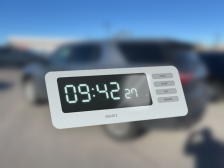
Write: 9,42,27
